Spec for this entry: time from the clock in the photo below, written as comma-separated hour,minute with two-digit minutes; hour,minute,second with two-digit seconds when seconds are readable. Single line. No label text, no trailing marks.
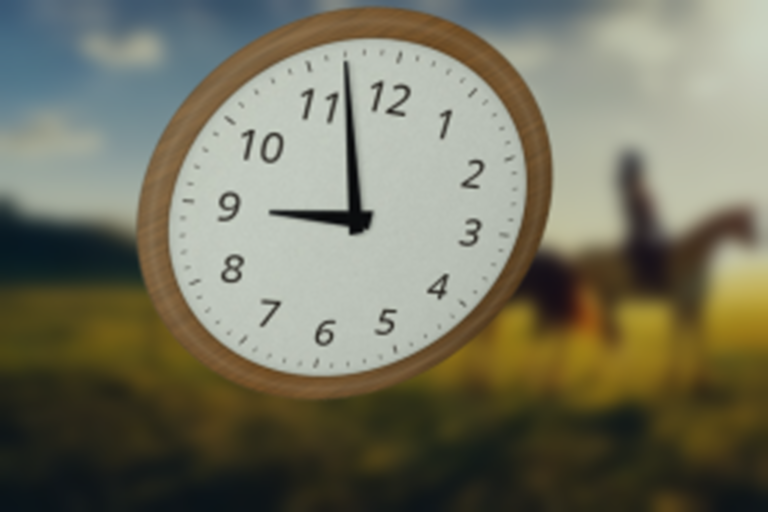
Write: 8,57
